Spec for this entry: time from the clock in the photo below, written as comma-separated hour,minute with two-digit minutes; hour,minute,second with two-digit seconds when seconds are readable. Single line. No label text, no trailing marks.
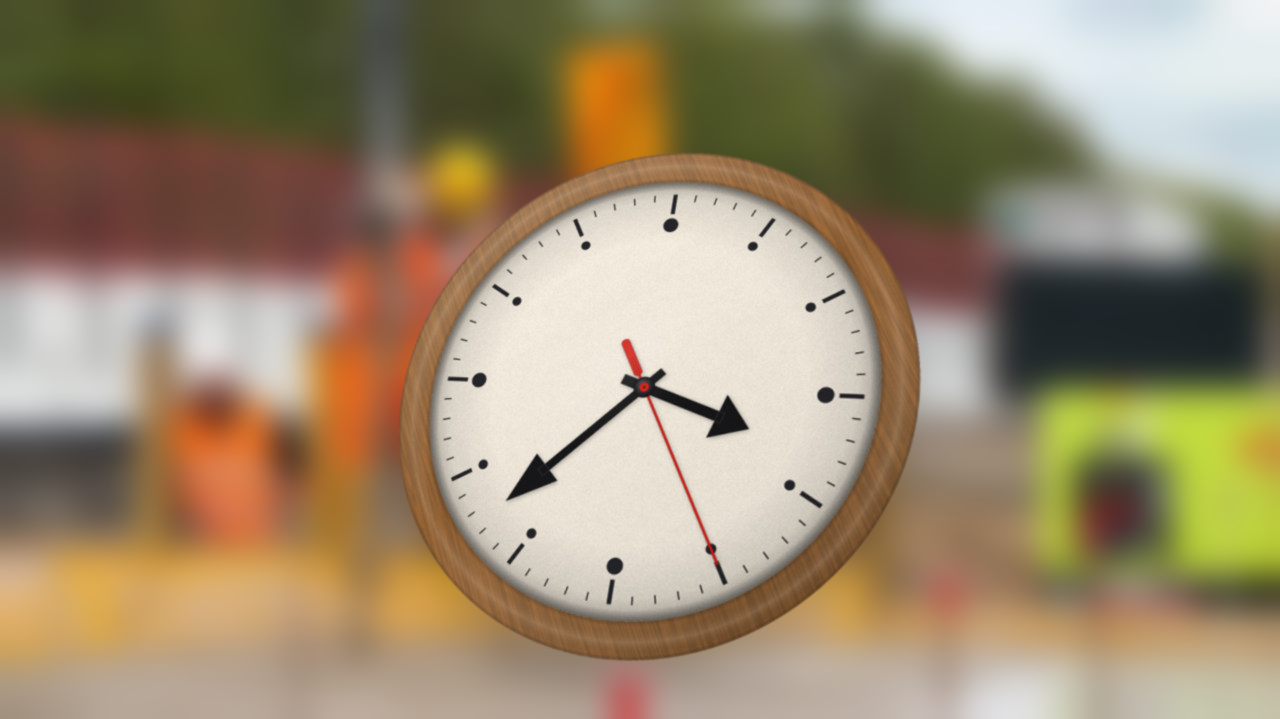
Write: 3,37,25
